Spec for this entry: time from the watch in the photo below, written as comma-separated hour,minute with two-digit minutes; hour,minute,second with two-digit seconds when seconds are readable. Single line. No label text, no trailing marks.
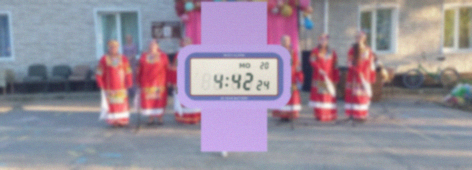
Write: 4,42,24
